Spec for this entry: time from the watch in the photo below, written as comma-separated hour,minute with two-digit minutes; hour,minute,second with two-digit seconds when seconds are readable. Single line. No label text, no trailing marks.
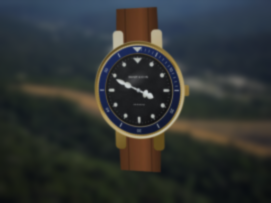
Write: 3,49
